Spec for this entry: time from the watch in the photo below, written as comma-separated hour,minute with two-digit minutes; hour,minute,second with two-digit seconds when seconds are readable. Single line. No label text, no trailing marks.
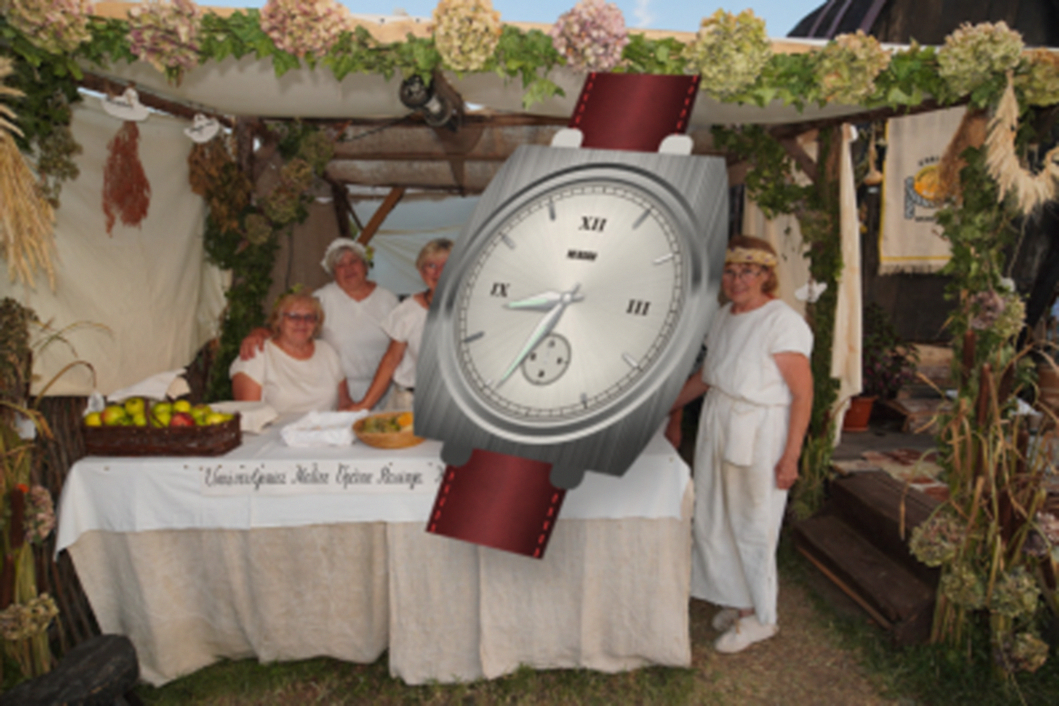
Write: 8,34
